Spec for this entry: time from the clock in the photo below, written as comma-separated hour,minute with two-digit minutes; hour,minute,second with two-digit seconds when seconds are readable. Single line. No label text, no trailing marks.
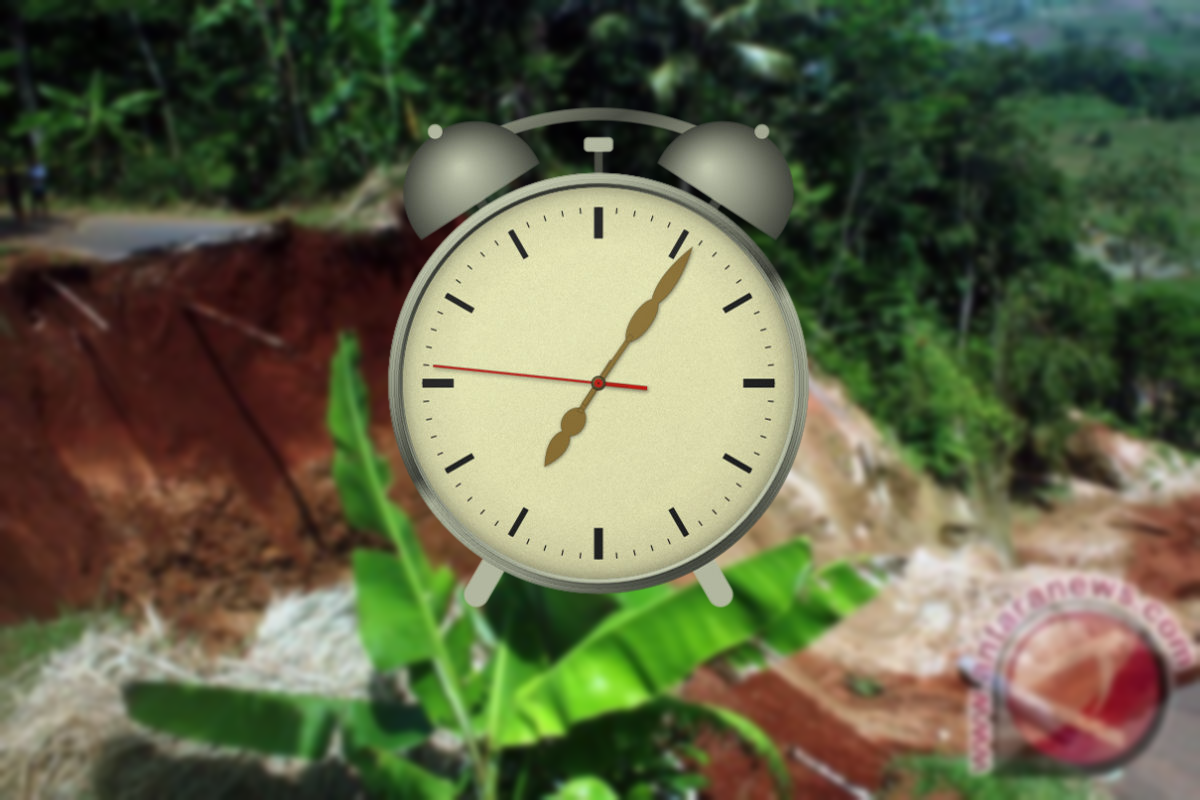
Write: 7,05,46
